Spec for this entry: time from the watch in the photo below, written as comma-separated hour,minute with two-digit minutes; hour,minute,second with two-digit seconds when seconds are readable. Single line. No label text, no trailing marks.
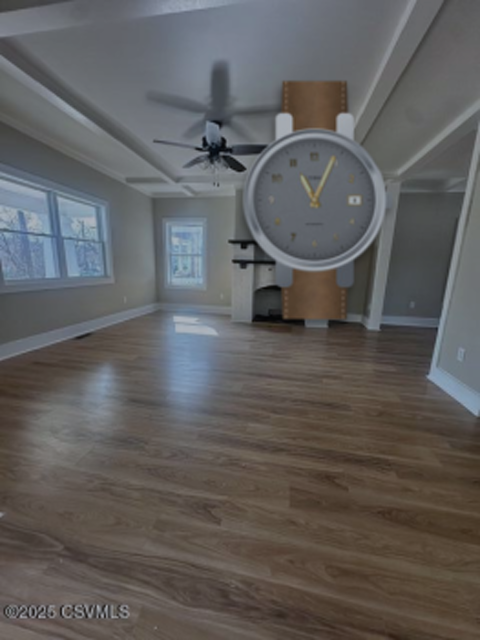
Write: 11,04
